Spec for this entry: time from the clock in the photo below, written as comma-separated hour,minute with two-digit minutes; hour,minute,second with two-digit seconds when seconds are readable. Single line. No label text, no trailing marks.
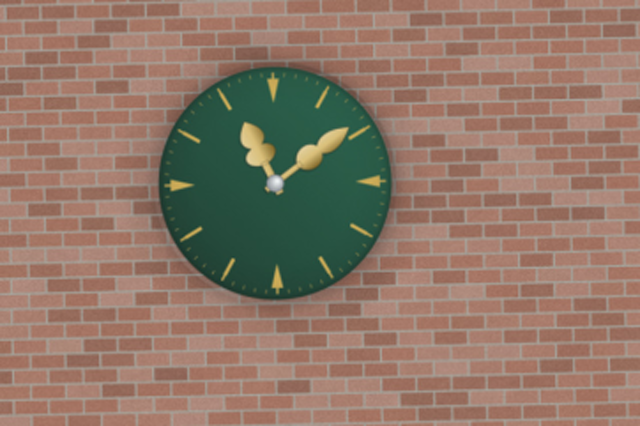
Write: 11,09
